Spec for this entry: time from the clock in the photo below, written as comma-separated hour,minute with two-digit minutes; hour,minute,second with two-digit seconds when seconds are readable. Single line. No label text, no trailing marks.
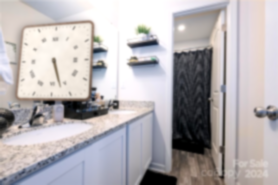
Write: 5,27
